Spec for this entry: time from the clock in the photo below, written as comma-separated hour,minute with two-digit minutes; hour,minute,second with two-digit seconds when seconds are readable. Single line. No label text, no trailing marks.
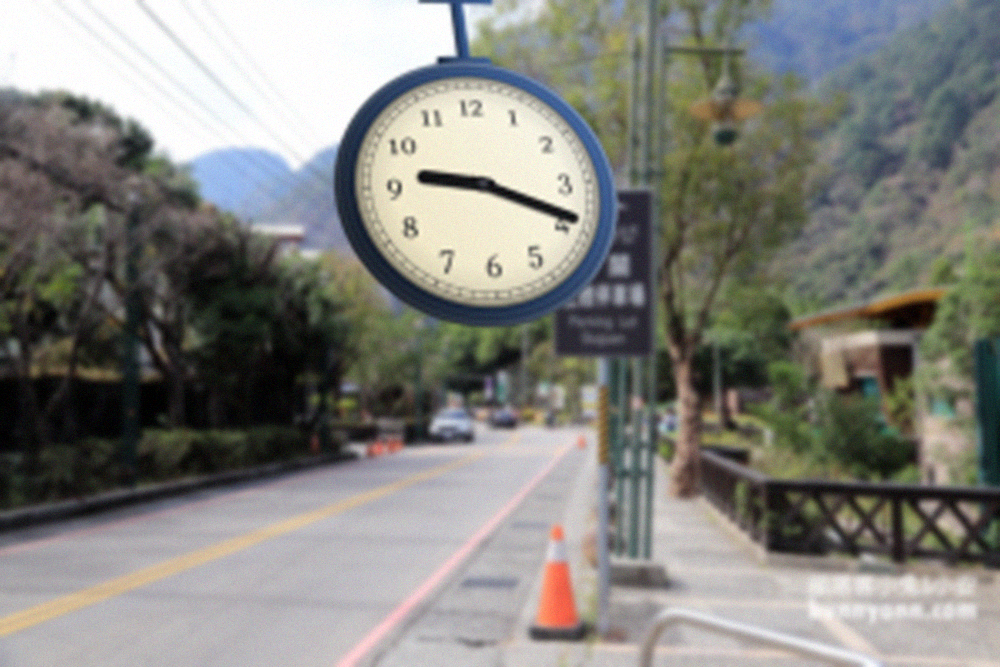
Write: 9,19
